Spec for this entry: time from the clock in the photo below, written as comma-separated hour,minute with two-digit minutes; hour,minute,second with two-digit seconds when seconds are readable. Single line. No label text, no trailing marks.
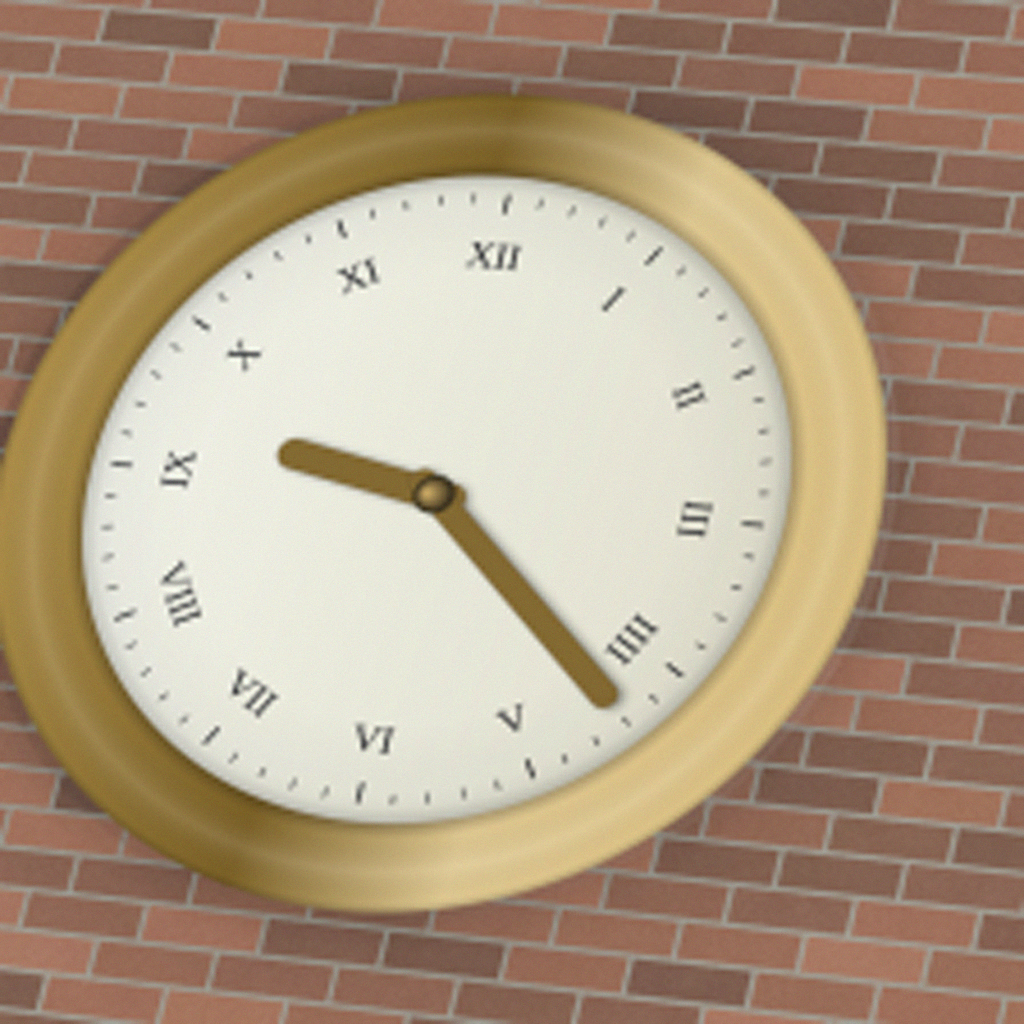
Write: 9,22
